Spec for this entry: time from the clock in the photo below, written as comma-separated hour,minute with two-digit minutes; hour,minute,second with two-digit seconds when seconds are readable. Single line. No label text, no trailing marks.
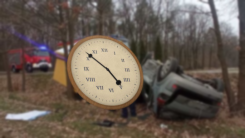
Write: 4,52
